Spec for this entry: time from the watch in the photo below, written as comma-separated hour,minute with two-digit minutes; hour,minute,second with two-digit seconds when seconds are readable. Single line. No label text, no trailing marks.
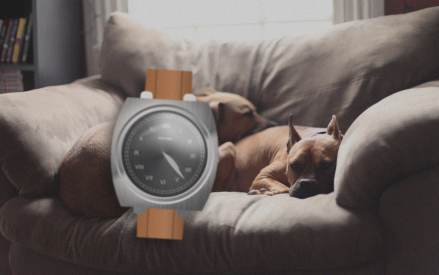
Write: 4,23
